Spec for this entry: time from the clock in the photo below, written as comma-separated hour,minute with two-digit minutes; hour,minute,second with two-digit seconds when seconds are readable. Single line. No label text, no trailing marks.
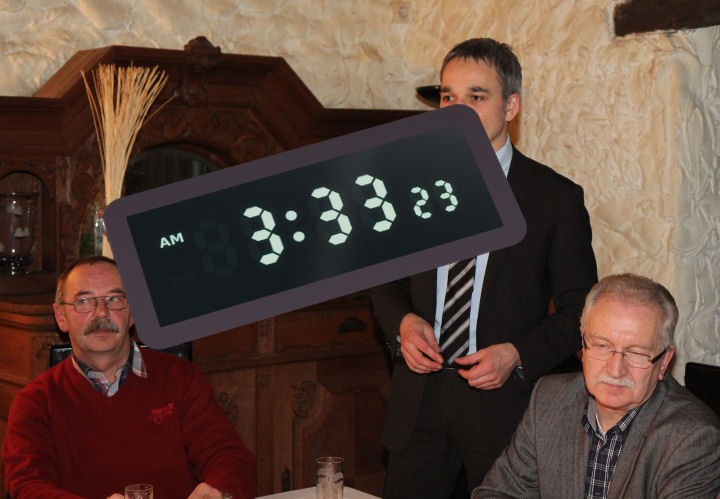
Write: 3,33,23
